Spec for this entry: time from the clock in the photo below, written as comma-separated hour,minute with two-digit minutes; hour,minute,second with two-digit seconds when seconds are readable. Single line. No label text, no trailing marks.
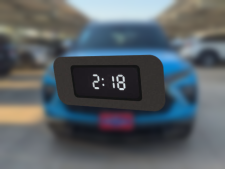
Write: 2,18
